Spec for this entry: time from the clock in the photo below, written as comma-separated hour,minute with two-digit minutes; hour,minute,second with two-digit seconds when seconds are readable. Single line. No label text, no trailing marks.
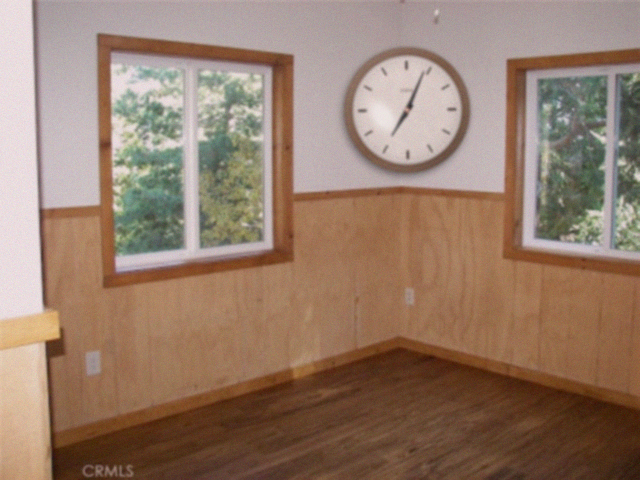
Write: 7,04
